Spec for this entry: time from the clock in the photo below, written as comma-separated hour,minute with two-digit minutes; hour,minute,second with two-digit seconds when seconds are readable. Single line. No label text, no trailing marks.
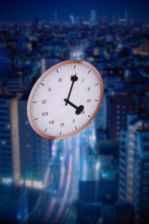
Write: 4,01
